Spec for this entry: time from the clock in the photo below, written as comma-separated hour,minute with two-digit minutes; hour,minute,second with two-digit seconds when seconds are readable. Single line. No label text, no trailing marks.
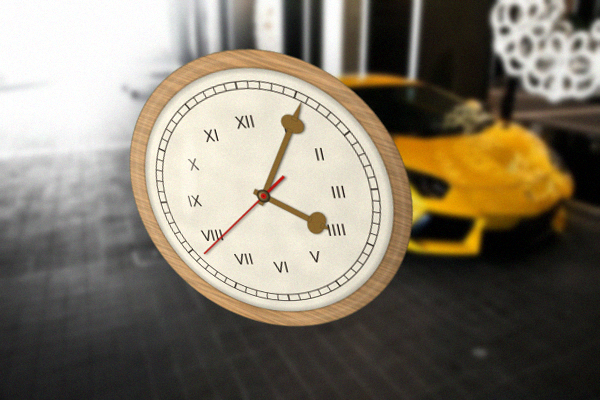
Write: 4,05,39
